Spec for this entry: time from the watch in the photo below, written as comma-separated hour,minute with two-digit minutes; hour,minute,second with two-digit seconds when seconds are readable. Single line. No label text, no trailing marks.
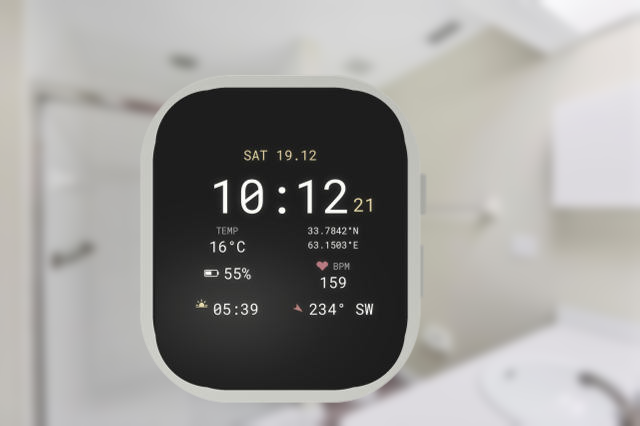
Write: 10,12,21
